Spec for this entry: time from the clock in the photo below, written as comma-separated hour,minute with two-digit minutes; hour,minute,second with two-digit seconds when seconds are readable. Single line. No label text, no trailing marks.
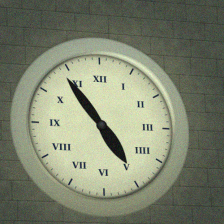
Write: 4,54
